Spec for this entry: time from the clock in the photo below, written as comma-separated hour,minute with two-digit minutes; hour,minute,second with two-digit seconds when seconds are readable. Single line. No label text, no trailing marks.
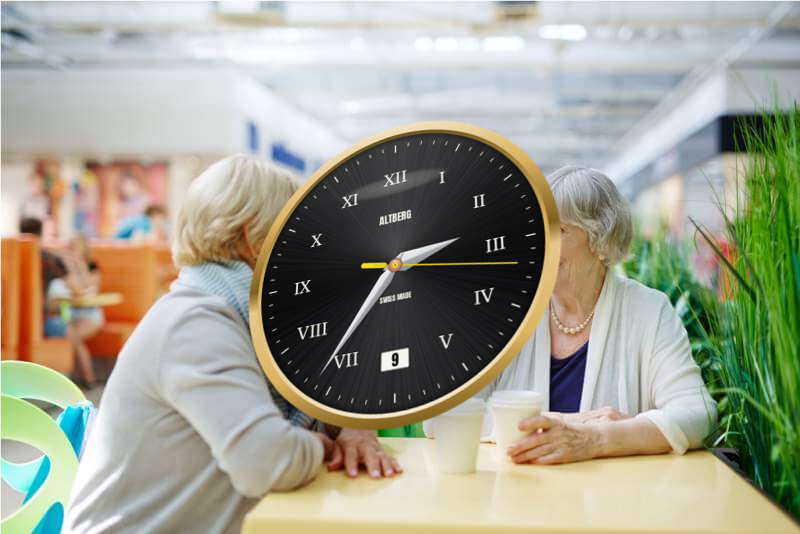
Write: 2,36,17
